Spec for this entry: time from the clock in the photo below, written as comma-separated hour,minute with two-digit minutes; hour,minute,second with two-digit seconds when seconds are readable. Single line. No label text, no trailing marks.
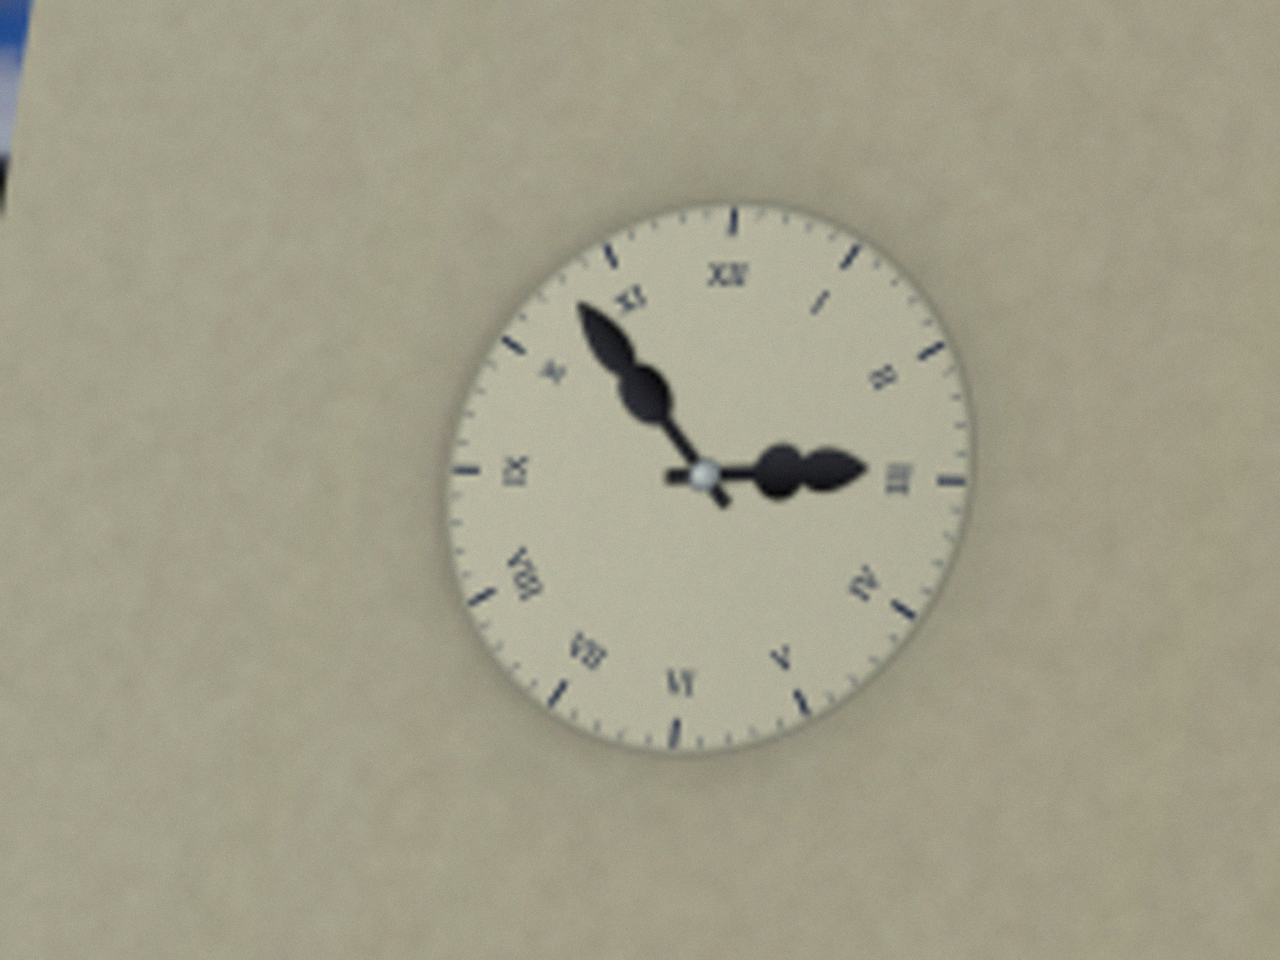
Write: 2,53
